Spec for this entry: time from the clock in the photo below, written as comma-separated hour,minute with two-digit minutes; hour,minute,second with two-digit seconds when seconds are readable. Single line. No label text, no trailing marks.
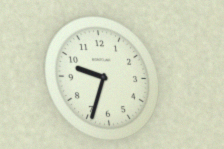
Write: 9,34
